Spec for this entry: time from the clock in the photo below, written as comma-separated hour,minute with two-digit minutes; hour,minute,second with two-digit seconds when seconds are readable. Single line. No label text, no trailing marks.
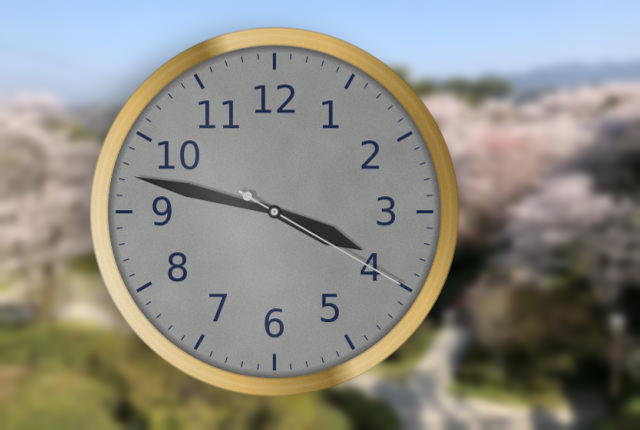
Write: 3,47,20
